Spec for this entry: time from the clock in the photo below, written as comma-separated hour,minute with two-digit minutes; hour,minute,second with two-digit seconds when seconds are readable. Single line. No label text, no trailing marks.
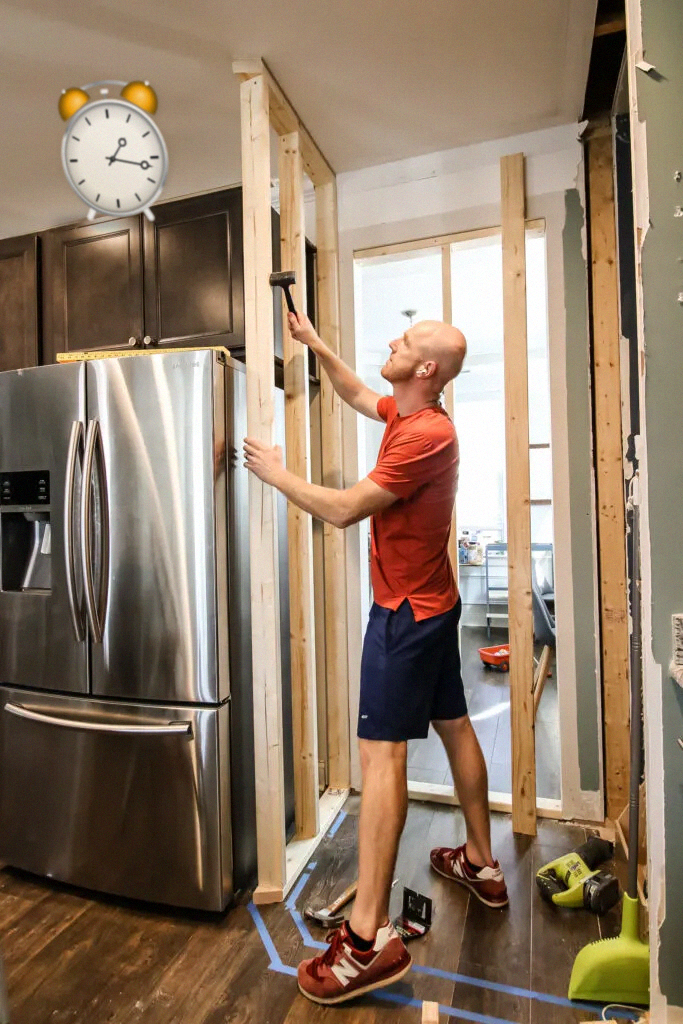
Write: 1,17
